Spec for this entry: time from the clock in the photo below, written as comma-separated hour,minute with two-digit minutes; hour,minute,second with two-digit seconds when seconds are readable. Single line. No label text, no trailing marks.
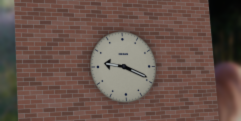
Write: 9,19
